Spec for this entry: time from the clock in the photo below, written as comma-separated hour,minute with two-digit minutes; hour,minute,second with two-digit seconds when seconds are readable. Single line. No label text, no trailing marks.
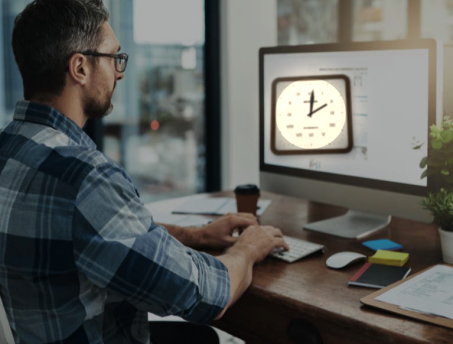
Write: 2,01
